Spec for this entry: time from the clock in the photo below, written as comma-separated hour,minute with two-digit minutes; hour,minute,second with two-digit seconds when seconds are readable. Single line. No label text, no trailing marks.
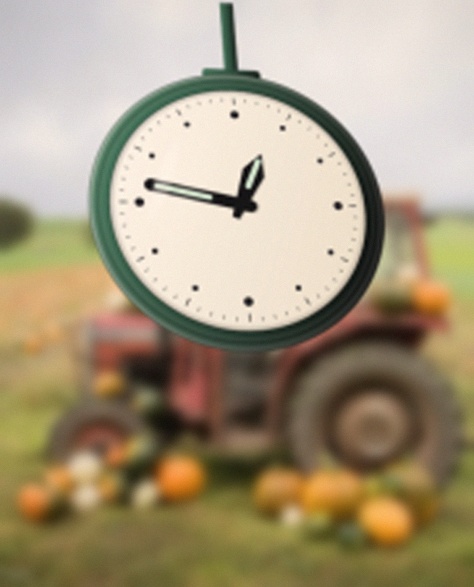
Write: 12,47
